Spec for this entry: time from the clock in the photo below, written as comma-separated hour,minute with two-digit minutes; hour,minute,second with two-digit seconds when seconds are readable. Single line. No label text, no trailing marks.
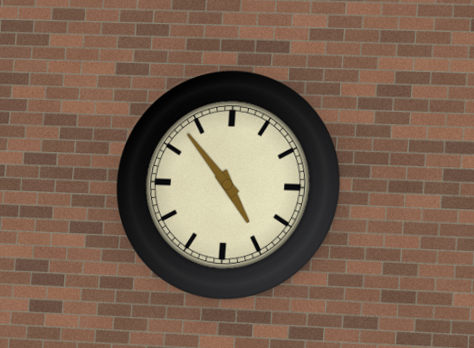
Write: 4,53
